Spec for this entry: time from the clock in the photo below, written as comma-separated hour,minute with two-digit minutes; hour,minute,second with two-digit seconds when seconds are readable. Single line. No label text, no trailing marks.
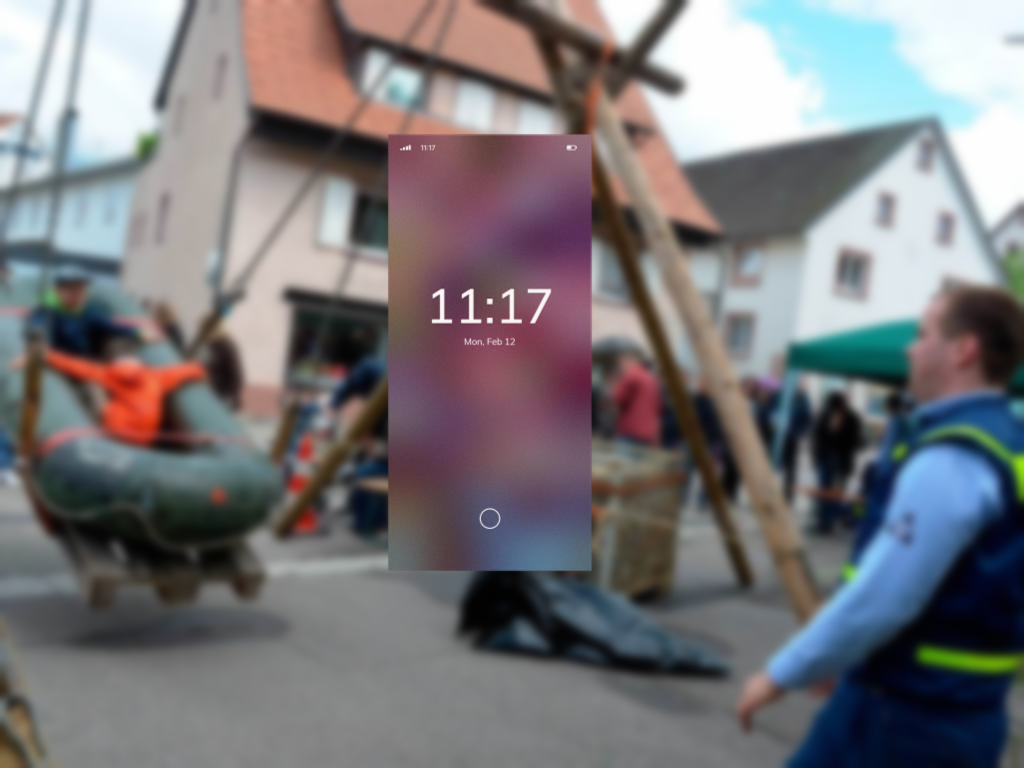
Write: 11,17
